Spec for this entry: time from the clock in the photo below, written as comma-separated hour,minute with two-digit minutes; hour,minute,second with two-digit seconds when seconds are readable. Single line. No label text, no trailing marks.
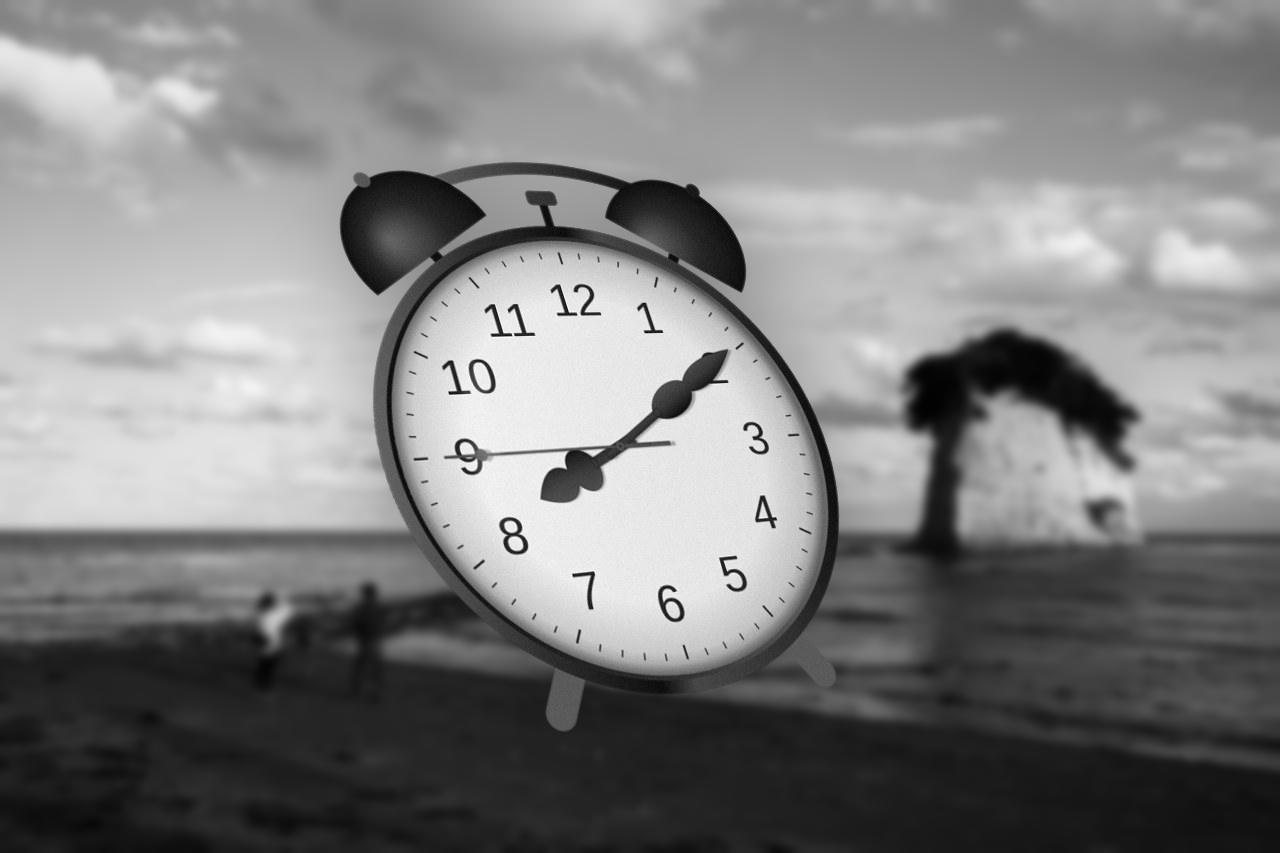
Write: 8,09,45
